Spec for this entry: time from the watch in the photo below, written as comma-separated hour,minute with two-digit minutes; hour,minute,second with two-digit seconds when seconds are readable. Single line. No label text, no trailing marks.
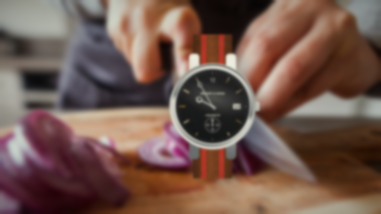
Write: 9,55
